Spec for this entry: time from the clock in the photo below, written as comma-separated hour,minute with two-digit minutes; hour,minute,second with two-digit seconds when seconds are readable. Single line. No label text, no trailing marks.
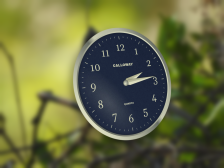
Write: 2,14
